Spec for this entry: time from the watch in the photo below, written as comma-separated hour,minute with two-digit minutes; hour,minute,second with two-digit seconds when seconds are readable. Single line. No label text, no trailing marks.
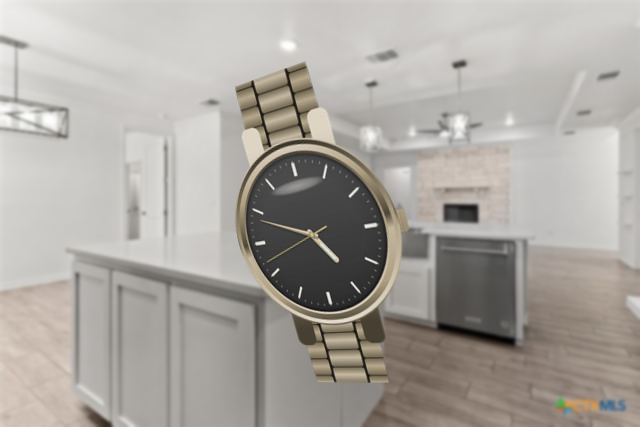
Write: 4,48,42
